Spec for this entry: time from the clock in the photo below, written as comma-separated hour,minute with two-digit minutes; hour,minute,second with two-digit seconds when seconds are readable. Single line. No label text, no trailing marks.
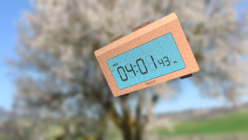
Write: 4,01,43
